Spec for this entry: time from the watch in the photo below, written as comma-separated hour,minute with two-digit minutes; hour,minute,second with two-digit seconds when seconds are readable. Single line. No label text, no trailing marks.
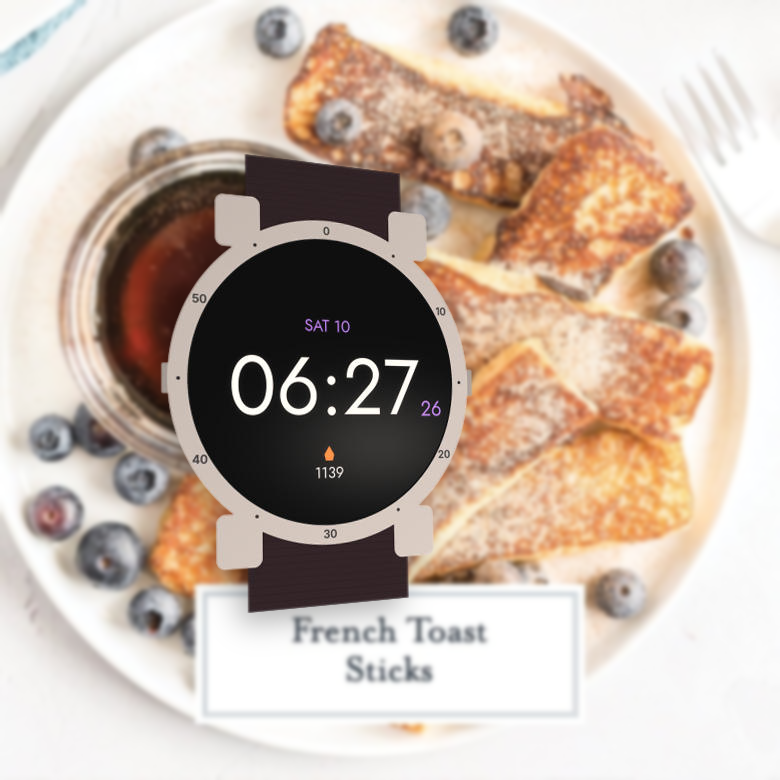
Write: 6,27,26
